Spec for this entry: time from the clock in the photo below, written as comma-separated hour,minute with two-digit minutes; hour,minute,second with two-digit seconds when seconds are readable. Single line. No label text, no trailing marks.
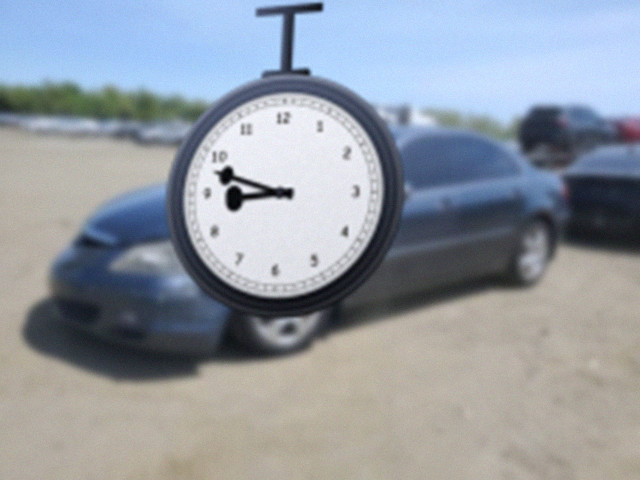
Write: 8,48
